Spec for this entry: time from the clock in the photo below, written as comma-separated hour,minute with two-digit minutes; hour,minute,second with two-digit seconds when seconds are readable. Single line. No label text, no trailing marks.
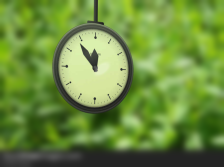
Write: 11,54
